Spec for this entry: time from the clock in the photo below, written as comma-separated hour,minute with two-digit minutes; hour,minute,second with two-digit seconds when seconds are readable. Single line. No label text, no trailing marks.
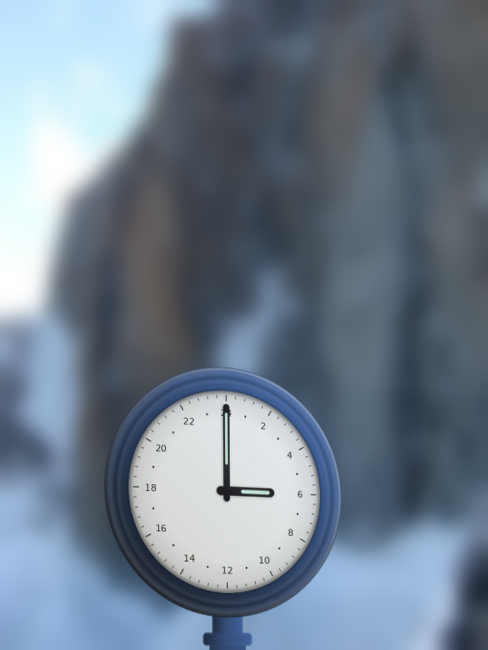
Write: 6,00
